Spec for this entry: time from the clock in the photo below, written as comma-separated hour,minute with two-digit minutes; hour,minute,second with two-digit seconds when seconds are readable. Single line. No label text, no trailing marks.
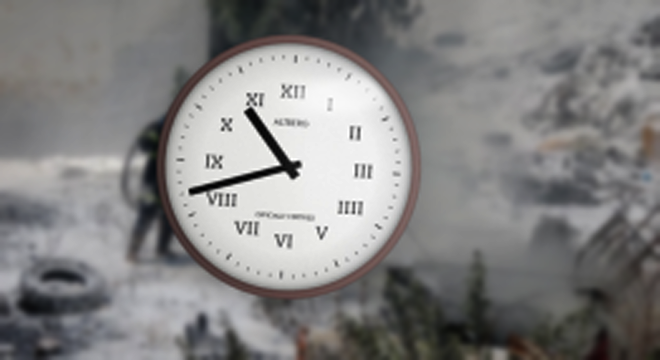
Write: 10,42
